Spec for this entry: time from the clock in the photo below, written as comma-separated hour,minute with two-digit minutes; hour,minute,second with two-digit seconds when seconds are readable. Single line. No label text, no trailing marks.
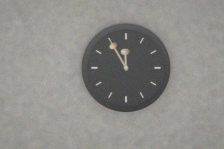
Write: 11,55
